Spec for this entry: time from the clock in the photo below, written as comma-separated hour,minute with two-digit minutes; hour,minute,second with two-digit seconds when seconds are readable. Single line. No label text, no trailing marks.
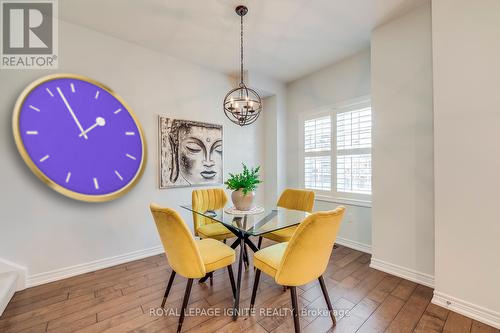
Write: 1,57
